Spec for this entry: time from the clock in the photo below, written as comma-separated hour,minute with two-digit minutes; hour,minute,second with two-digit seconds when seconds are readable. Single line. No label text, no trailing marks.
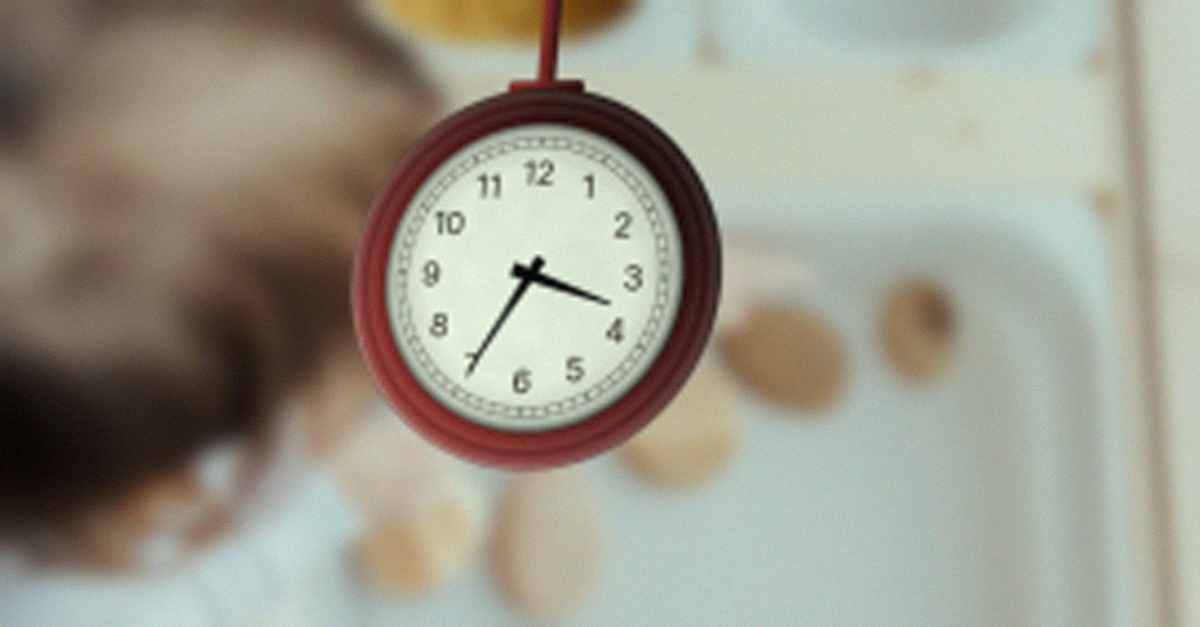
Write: 3,35
